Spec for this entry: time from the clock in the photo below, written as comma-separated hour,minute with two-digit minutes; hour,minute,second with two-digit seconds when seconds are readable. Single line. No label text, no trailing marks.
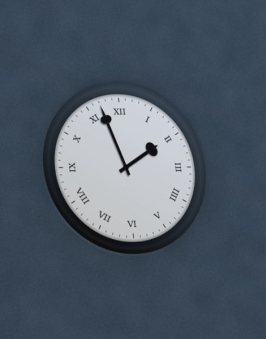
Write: 1,57
